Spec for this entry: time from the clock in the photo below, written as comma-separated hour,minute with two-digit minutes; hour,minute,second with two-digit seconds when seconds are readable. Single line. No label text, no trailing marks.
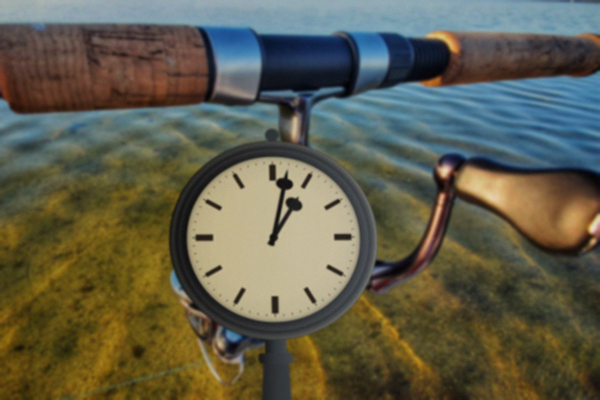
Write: 1,02
